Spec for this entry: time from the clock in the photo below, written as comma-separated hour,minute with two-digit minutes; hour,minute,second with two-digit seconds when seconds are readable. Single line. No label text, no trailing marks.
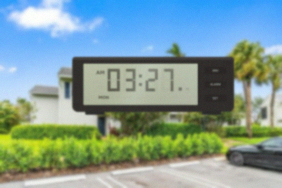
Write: 3,27
